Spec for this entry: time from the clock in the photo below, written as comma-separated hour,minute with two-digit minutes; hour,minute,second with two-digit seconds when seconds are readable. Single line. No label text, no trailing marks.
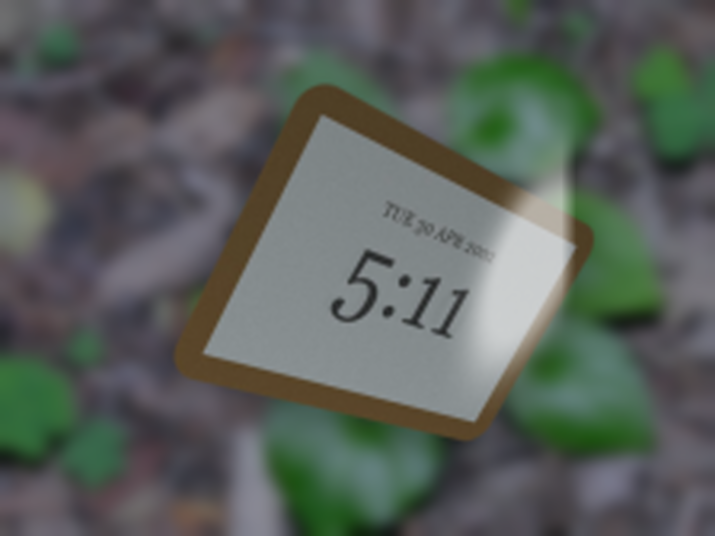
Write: 5,11
